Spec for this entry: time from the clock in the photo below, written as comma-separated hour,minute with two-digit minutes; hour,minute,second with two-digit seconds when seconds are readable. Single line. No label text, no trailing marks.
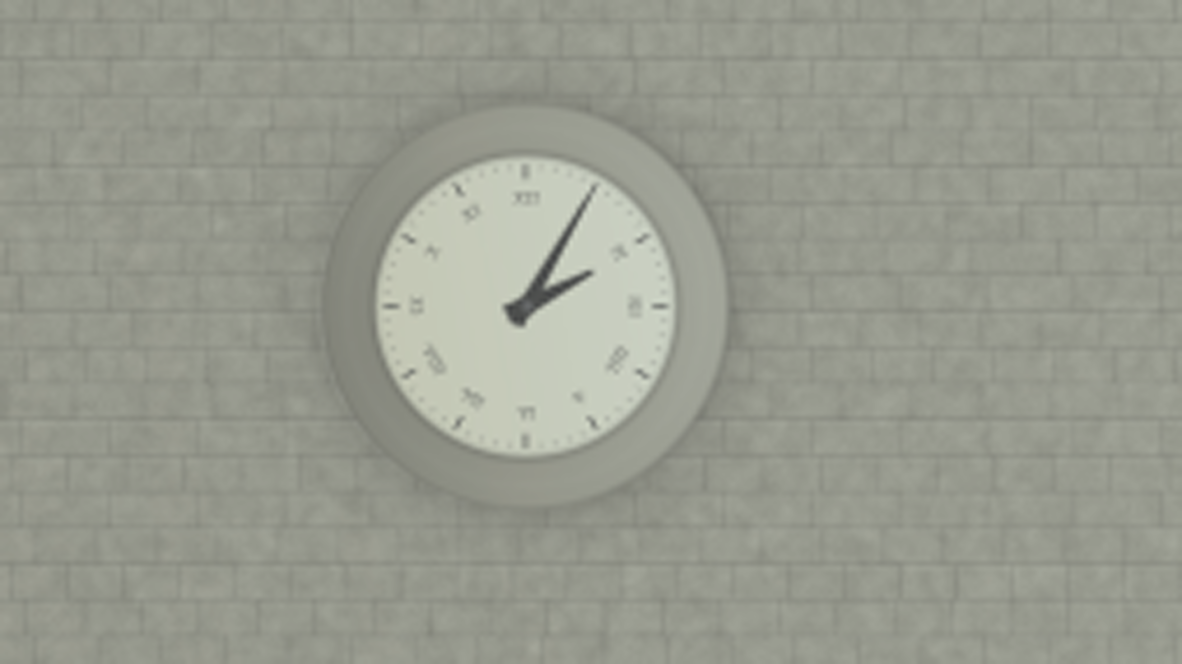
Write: 2,05
